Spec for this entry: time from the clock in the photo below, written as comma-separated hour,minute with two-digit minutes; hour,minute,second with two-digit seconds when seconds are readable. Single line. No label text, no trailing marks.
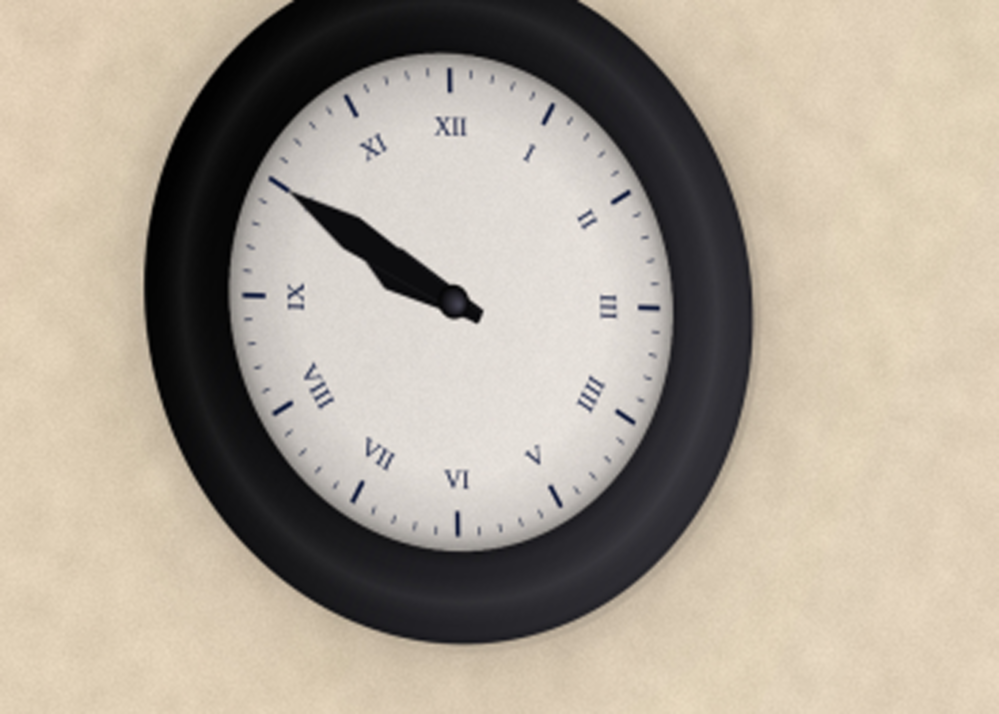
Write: 9,50
